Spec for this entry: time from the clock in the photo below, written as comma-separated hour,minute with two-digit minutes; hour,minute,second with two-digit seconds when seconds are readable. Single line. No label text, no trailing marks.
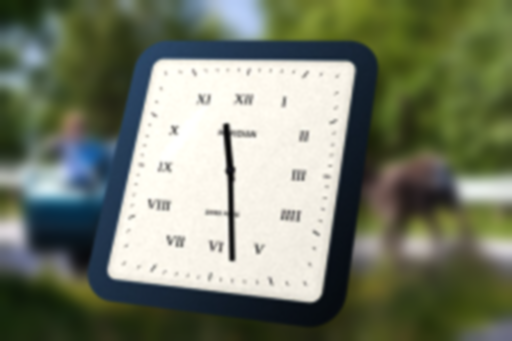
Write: 11,28
